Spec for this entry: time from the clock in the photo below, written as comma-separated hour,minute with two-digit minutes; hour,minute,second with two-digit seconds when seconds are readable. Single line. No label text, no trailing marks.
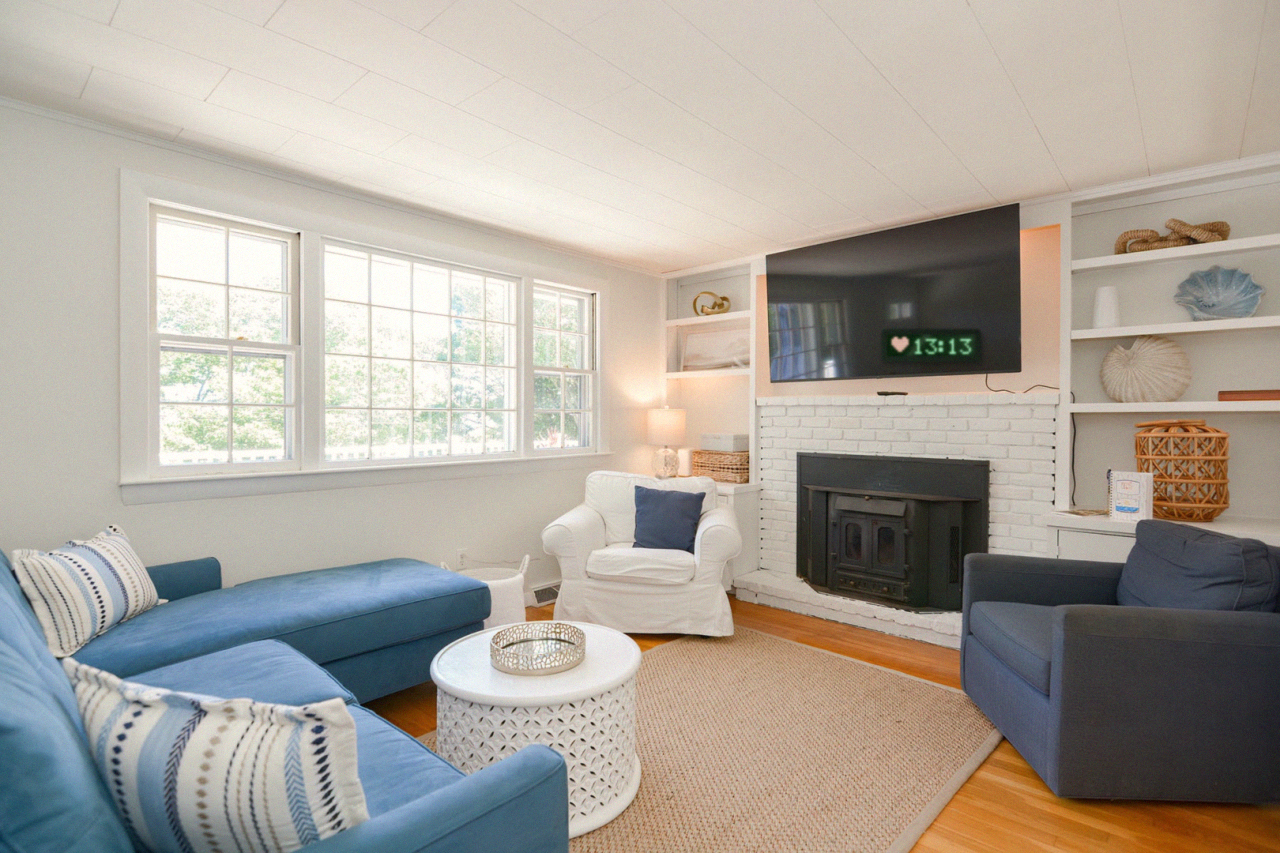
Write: 13,13
